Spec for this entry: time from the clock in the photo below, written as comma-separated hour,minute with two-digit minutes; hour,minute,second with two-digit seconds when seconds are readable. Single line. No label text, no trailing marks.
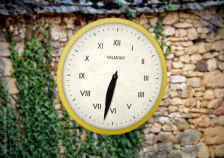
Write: 6,32
